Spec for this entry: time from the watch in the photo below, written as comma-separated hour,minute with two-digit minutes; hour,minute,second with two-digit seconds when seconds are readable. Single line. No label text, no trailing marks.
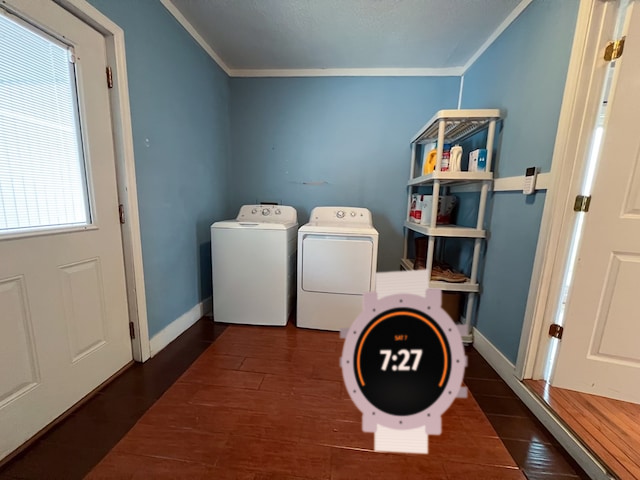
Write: 7,27
